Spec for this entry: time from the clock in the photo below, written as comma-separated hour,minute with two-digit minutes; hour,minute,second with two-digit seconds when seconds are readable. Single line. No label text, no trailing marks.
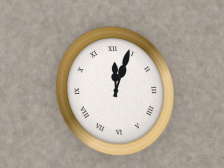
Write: 12,04
